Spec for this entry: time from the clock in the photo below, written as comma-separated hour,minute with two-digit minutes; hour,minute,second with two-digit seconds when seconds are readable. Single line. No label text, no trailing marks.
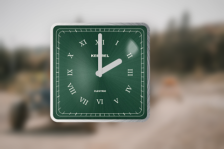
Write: 2,00
